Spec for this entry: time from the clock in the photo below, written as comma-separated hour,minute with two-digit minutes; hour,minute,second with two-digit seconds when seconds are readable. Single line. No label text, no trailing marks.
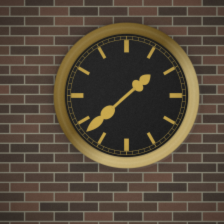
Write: 1,38
